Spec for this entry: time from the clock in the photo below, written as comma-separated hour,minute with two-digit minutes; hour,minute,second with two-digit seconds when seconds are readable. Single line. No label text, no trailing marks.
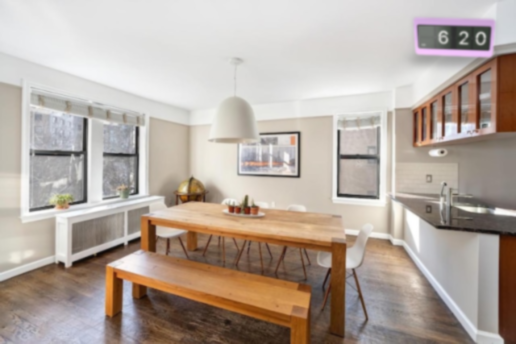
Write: 6,20
